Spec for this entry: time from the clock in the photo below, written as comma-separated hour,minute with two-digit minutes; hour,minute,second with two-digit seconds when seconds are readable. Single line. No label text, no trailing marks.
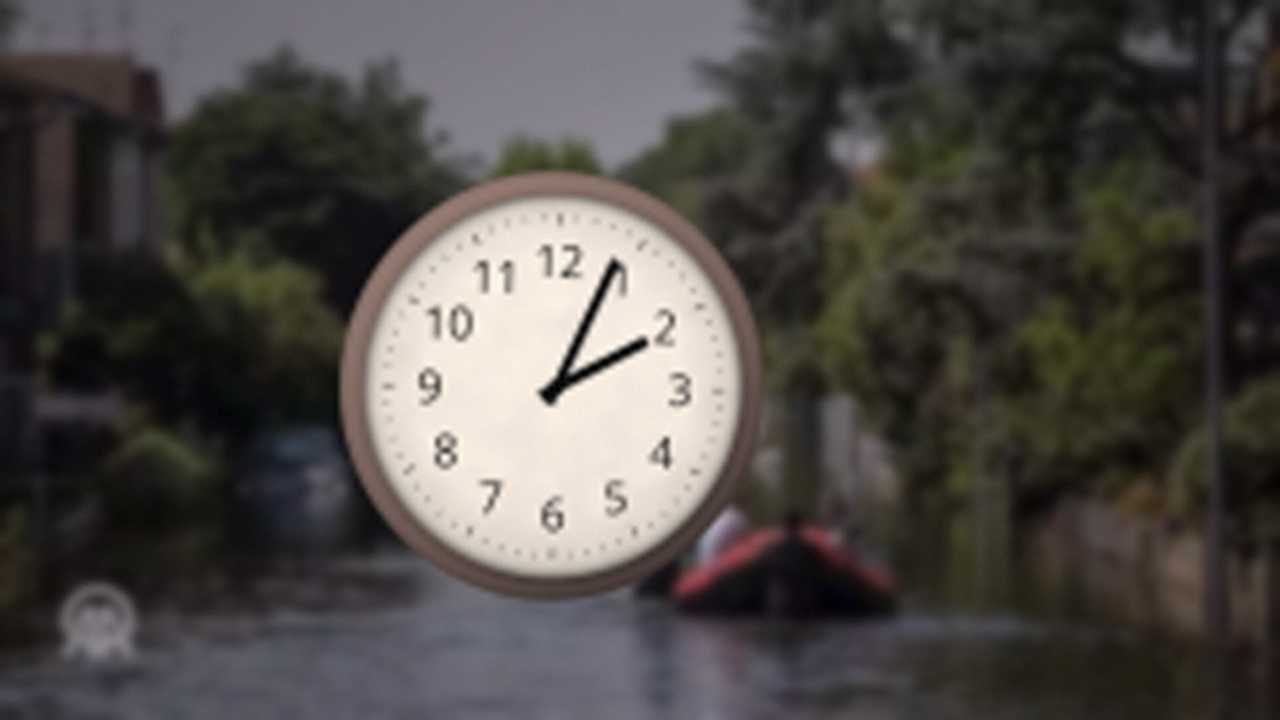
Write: 2,04
